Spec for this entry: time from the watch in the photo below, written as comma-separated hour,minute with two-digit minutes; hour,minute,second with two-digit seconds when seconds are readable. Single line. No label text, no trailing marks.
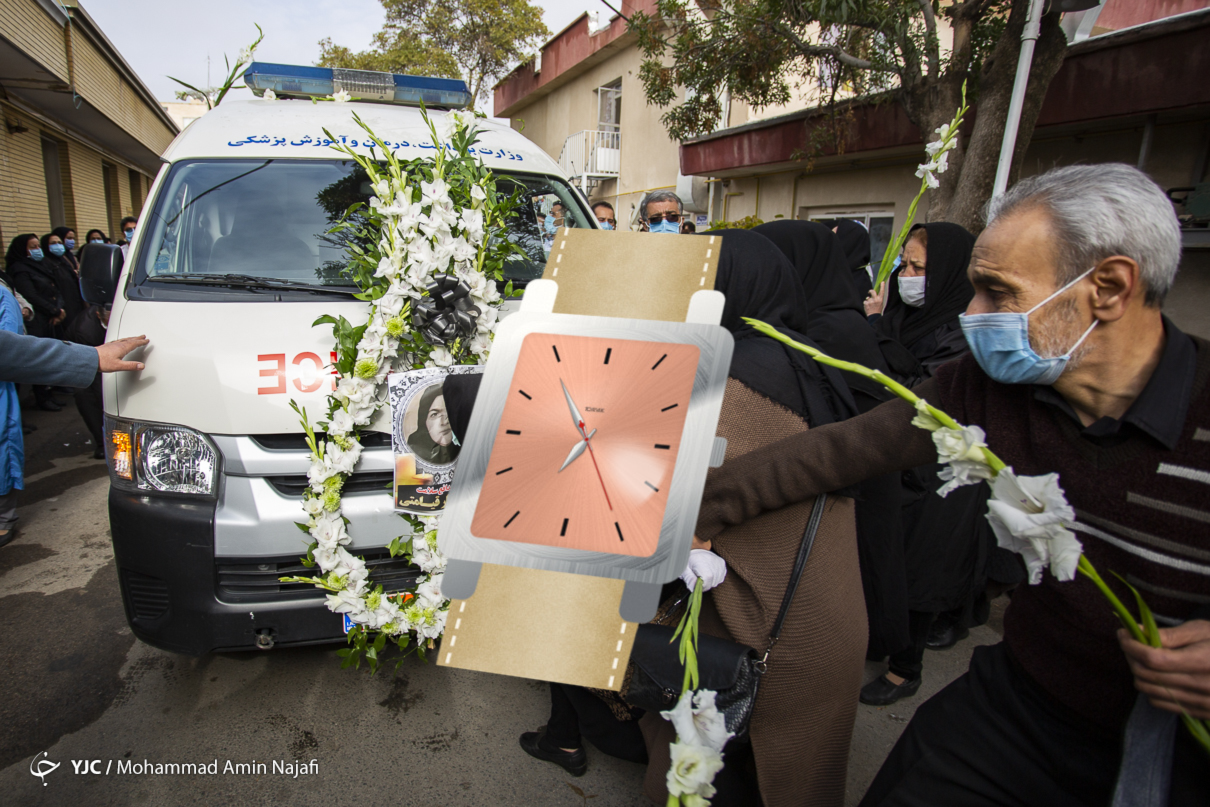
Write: 6,54,25
